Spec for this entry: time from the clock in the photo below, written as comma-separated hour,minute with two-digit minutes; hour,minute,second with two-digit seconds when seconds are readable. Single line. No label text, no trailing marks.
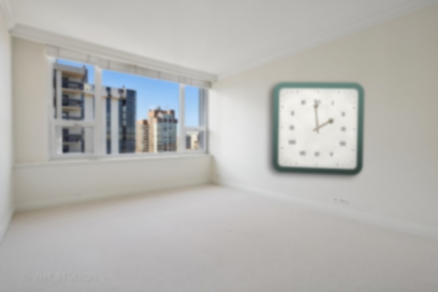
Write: 1,59
